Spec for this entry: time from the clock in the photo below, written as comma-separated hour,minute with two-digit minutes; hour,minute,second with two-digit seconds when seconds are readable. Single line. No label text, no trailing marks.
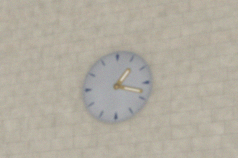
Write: 1,18
